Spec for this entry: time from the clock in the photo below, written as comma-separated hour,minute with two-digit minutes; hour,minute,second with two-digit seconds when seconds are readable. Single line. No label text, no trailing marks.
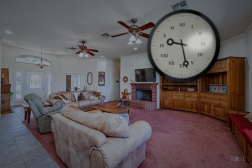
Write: 9,28
